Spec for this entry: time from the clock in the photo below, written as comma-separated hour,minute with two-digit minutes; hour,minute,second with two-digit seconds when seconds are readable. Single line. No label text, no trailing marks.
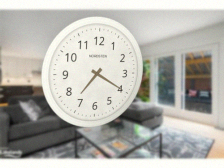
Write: 7,20
